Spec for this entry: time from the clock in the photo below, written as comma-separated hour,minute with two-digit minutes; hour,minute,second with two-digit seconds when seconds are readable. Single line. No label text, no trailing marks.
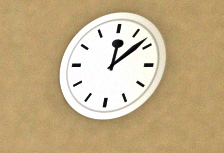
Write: 12,08
